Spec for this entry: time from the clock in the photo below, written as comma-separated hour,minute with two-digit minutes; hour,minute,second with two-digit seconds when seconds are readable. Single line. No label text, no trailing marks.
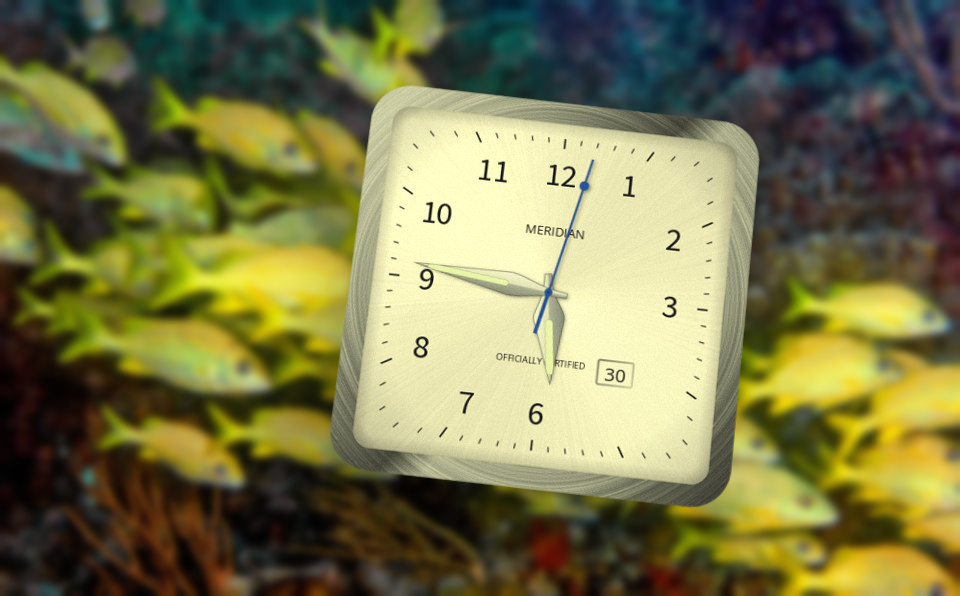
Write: 5,46,02
